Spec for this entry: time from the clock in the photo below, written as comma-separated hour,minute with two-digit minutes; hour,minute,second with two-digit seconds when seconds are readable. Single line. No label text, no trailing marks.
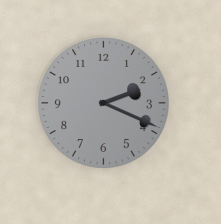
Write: 2,19
